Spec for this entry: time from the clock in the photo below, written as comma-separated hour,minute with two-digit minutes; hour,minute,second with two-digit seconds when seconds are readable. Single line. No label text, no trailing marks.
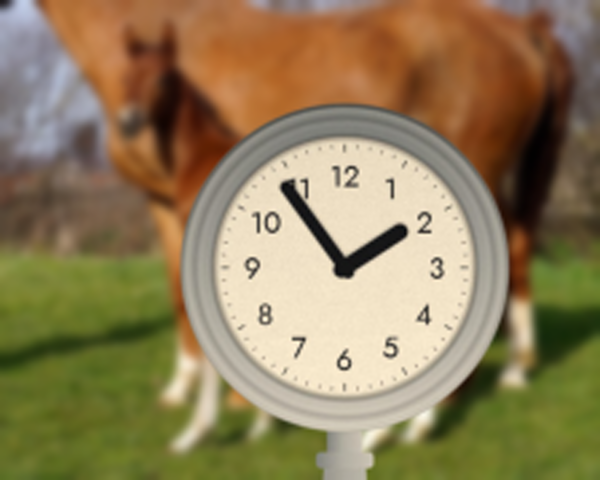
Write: 1,54
